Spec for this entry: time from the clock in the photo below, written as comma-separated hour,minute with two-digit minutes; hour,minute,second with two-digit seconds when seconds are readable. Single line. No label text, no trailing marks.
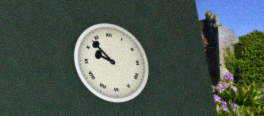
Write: 9,53
